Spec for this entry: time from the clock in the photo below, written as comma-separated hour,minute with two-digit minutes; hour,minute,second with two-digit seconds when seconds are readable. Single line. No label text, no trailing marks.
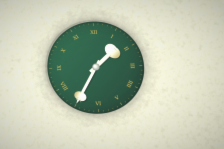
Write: 1,35
